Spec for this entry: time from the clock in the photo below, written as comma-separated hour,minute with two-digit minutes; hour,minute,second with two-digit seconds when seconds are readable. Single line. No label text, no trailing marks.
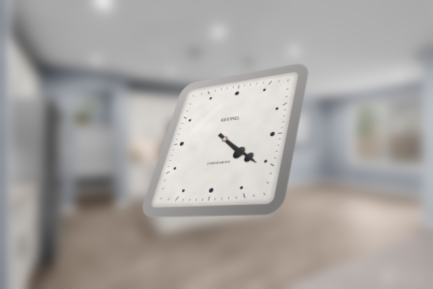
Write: 4,21
